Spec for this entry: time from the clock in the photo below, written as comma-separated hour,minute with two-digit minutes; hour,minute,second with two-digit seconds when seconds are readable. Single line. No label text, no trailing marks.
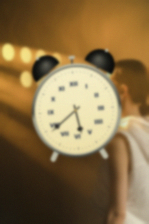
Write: 5,39
